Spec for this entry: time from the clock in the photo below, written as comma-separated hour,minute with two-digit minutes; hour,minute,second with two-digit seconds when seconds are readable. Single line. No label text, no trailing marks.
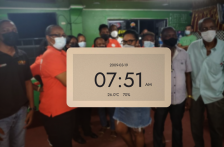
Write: 7,51
